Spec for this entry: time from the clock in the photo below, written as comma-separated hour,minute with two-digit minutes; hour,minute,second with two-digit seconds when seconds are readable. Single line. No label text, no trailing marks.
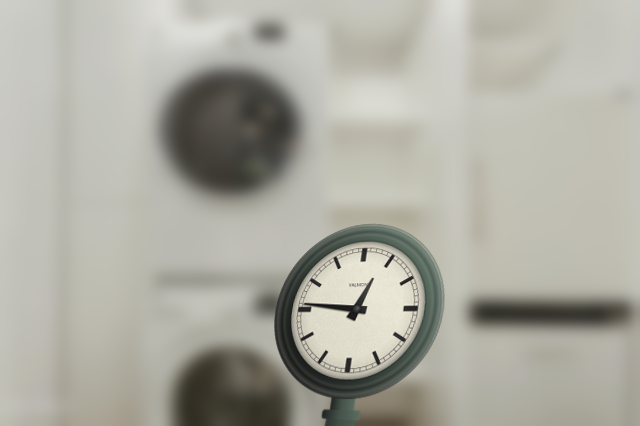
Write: 12,46
